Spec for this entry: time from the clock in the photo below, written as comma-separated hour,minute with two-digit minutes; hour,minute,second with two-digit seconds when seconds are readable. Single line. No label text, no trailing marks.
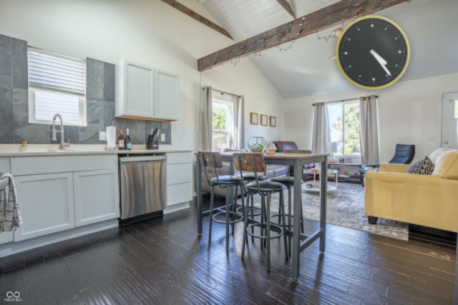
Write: 4,24
